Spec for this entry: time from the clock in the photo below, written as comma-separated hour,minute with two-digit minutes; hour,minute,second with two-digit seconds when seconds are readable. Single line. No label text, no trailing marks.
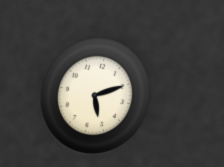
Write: 5,10
